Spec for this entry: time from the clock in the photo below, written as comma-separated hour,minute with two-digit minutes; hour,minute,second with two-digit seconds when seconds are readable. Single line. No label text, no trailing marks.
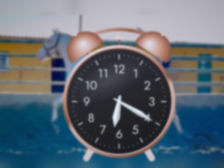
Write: 6,20
